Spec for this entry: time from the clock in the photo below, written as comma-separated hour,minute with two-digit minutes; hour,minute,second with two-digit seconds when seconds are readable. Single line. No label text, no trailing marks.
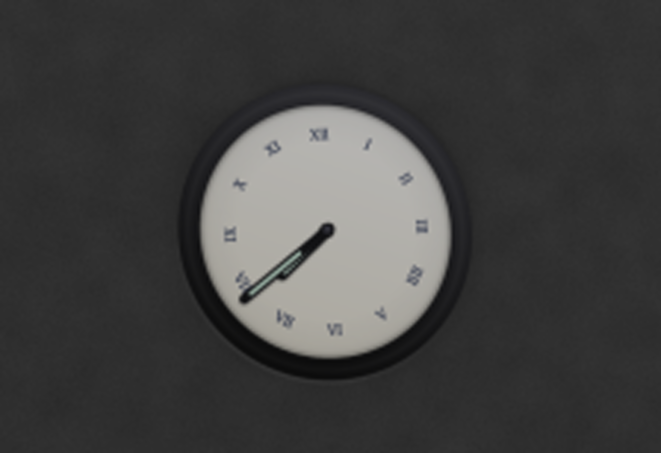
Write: 7,39
